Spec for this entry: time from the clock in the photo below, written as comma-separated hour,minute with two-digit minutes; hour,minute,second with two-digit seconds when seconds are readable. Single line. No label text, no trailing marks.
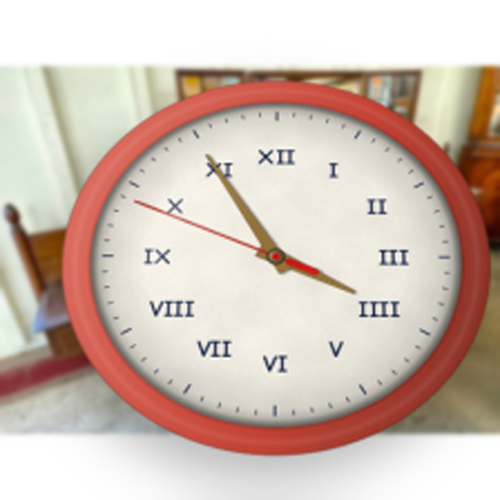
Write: 3,54,49
